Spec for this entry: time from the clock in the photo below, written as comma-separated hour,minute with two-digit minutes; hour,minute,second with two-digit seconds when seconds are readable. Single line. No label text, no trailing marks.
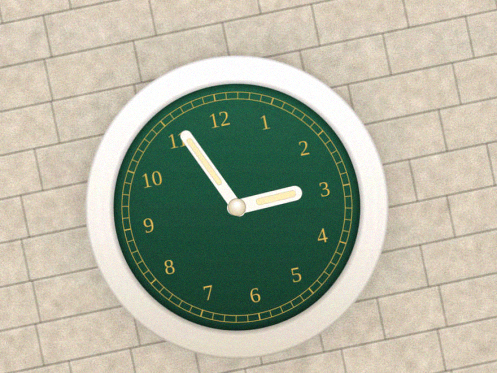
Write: 2,56
